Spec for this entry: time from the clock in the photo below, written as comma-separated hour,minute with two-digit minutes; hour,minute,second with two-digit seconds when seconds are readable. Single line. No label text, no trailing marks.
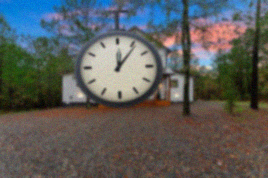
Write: 12,06
